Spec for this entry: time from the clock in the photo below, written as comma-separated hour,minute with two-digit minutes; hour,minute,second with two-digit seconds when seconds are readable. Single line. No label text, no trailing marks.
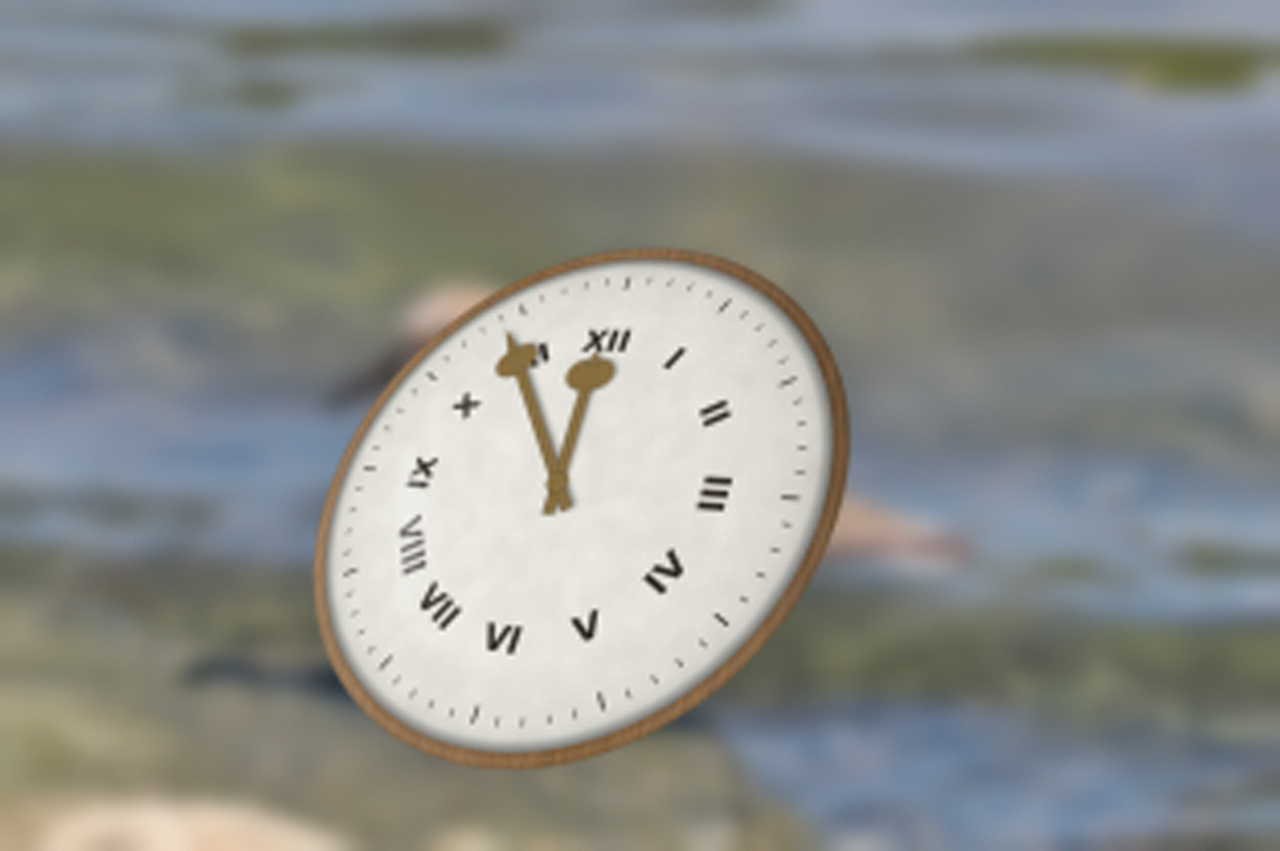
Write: 11,54
